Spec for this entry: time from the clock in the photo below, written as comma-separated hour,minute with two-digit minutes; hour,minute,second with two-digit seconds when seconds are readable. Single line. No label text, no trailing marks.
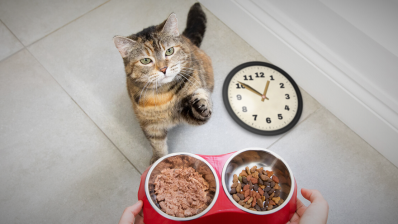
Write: 12,51
